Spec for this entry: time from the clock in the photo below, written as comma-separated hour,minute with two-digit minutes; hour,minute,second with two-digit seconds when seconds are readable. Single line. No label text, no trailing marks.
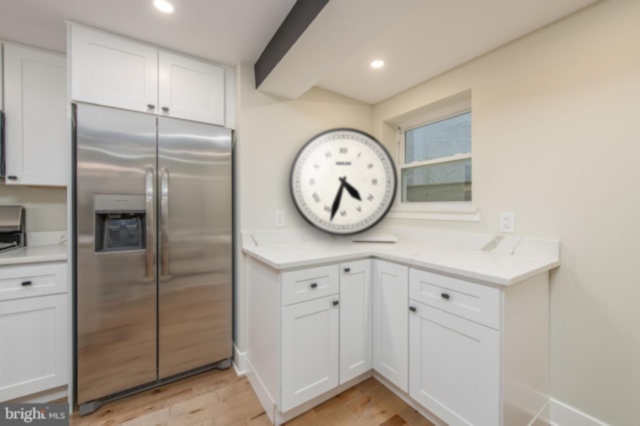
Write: 4,33
